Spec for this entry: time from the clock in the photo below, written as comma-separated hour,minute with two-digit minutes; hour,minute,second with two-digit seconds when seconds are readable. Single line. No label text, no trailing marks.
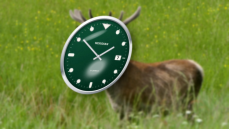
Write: 1,51
